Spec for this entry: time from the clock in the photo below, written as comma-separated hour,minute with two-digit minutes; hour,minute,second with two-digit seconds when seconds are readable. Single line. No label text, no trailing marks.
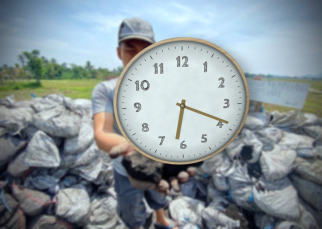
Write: 6,19
